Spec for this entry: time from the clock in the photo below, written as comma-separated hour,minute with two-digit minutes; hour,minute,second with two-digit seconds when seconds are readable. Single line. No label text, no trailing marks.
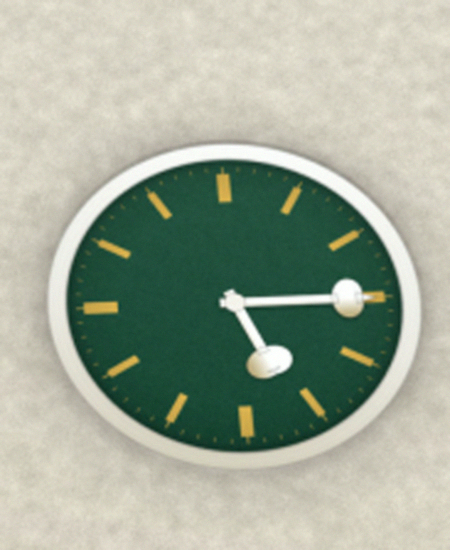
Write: 5,15
